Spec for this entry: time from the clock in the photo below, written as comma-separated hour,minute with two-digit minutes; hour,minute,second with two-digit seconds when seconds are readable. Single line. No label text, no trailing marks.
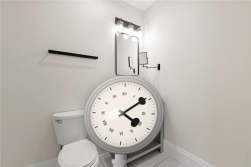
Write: 4,09
